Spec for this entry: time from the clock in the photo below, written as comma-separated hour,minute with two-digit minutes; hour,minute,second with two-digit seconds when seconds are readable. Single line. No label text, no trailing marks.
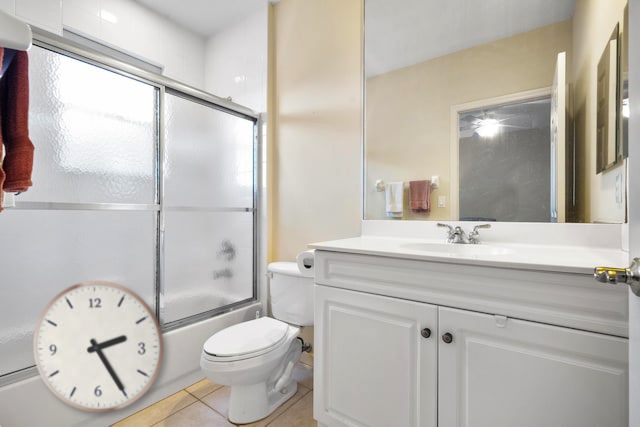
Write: 2,25
